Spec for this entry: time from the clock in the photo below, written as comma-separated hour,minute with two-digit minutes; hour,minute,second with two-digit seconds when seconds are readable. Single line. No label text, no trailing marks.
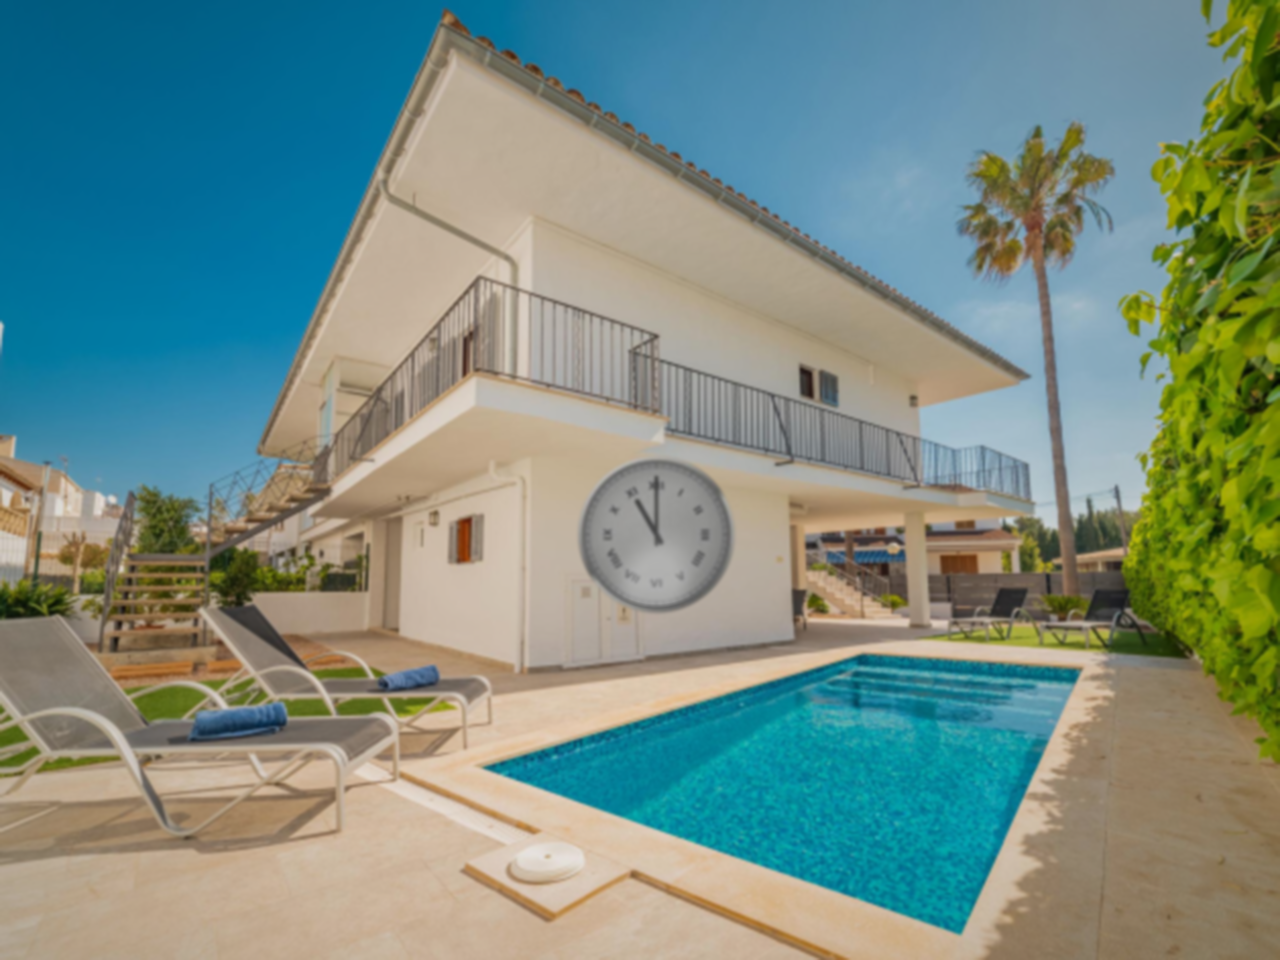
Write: 11,00
